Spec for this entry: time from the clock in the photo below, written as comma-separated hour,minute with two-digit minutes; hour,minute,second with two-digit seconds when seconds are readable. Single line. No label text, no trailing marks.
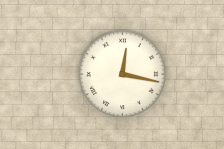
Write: 12,17
